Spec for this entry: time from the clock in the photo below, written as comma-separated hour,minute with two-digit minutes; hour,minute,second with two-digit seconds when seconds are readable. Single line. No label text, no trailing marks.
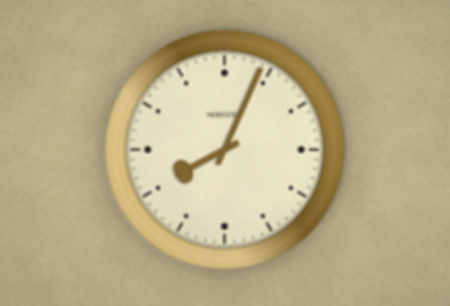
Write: 8,04
